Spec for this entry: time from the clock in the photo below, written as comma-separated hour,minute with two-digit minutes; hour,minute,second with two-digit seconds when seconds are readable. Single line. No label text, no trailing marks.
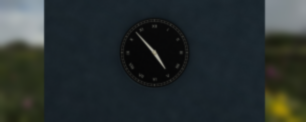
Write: 4,53
